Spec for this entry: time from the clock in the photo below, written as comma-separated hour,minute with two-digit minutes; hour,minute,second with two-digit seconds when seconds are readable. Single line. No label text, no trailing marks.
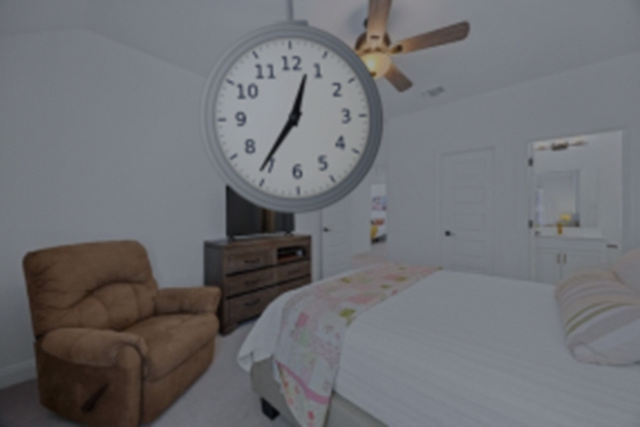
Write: 12,36
